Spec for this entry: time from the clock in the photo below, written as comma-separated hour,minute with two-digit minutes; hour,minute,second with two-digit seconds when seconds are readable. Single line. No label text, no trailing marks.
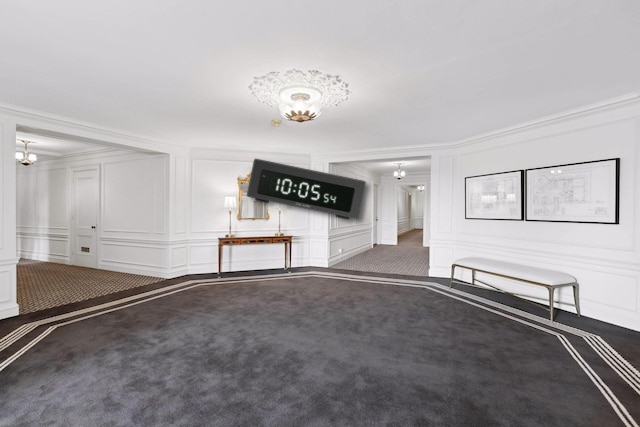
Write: 10,05
